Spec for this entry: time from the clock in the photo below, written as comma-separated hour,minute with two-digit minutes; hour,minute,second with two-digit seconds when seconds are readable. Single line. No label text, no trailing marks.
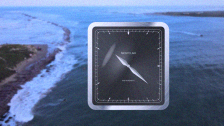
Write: 10,22
